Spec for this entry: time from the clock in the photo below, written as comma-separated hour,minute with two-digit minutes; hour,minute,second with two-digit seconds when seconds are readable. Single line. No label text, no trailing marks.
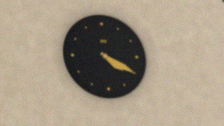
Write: 4,20
